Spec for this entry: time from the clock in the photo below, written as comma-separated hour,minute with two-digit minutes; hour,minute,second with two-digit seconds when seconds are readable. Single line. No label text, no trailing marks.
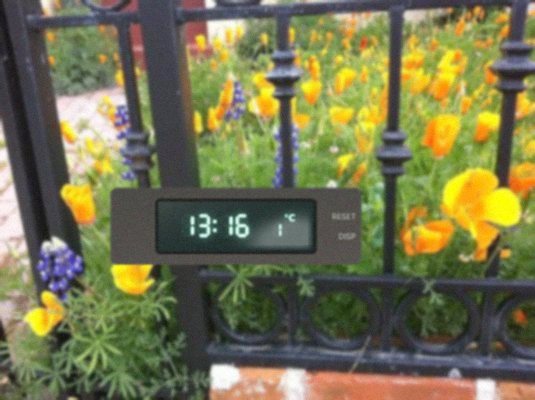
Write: 13,16
